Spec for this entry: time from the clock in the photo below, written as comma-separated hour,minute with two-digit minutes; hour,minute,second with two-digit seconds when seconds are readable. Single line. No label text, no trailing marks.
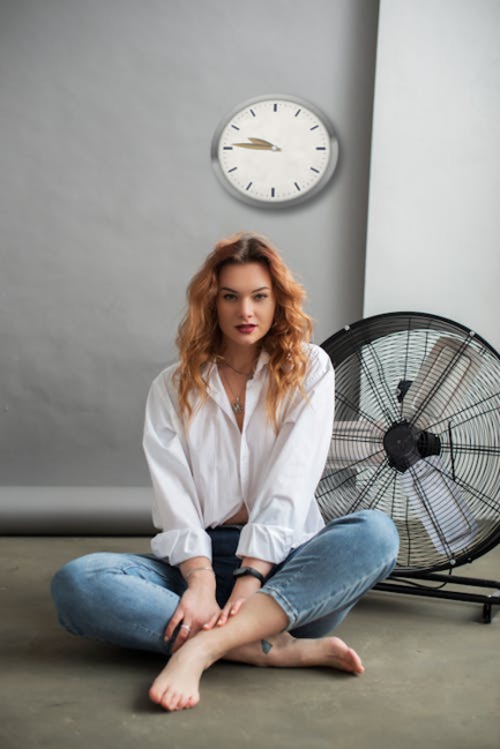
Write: 9,46
